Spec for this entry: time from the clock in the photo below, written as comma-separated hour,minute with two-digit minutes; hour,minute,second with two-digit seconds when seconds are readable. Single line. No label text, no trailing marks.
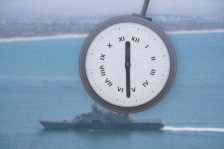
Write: 11,27
